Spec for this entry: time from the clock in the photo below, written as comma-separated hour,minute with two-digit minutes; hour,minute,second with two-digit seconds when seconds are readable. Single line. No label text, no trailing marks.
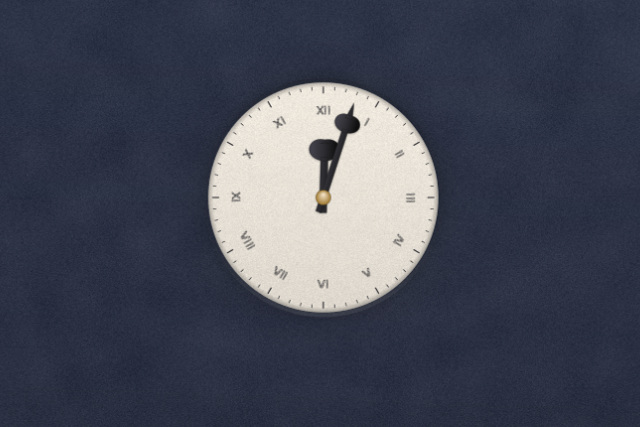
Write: 12,03
